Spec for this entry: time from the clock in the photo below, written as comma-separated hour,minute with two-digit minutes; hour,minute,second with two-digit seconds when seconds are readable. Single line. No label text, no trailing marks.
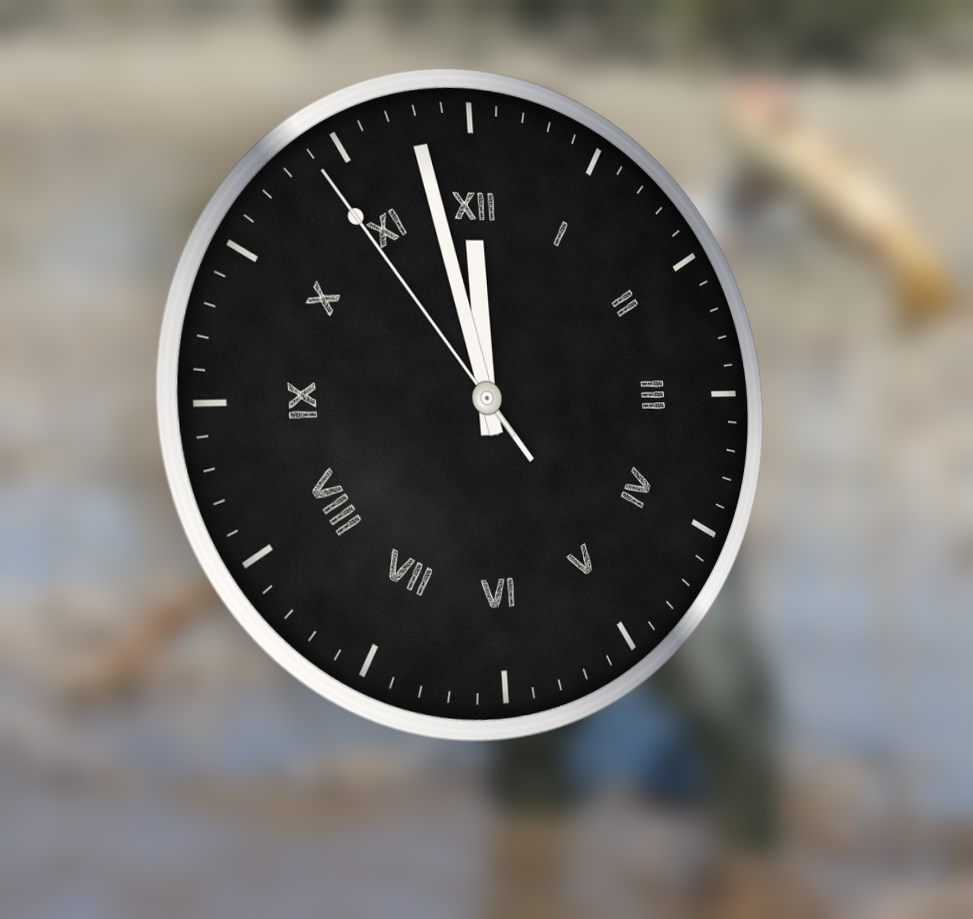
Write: 11,57,54
